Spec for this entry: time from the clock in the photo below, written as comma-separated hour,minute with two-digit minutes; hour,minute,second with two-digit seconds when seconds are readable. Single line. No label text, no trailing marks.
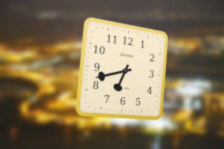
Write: 6,42
